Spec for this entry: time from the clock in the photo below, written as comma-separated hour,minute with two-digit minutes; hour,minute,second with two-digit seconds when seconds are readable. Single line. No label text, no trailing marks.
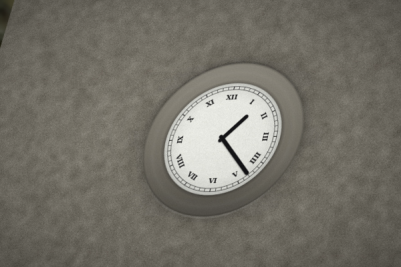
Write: 1,23
